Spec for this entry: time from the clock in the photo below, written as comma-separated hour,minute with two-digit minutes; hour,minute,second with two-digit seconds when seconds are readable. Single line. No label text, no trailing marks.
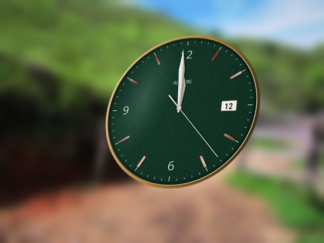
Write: 11,59,23
